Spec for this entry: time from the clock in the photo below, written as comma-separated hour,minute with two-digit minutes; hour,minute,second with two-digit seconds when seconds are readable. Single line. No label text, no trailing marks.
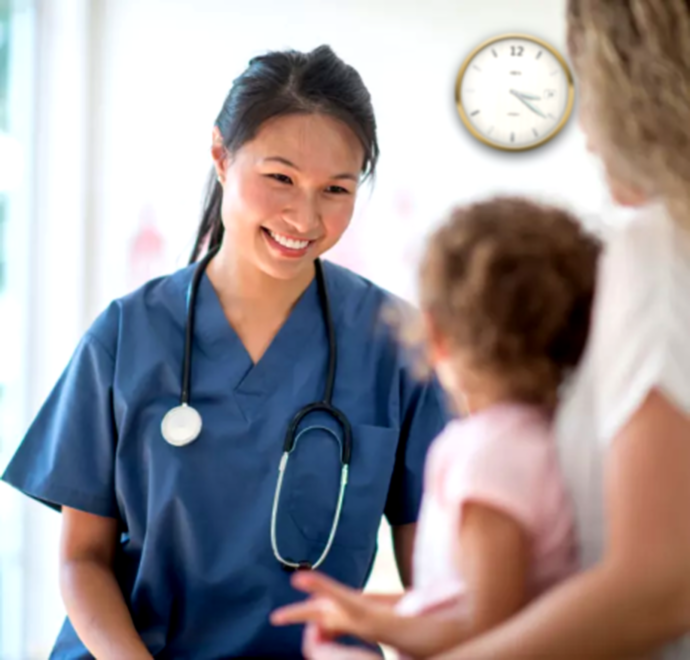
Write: 3,21
